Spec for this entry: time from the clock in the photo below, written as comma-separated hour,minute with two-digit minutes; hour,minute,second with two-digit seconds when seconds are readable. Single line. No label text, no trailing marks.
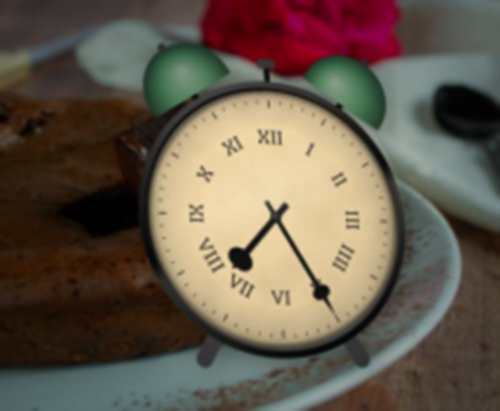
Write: 7,25
